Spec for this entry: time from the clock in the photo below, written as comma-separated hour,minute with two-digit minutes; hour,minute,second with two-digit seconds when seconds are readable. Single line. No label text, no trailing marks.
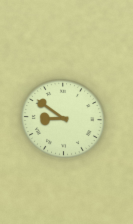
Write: 8,51
